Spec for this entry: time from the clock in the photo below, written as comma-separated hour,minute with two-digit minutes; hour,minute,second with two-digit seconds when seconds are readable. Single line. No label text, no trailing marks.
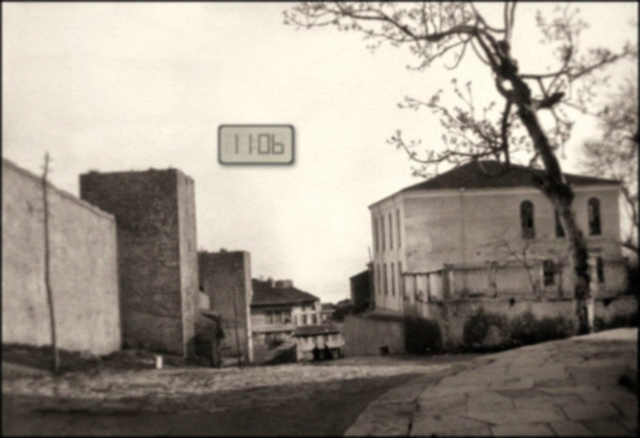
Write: 11,06
